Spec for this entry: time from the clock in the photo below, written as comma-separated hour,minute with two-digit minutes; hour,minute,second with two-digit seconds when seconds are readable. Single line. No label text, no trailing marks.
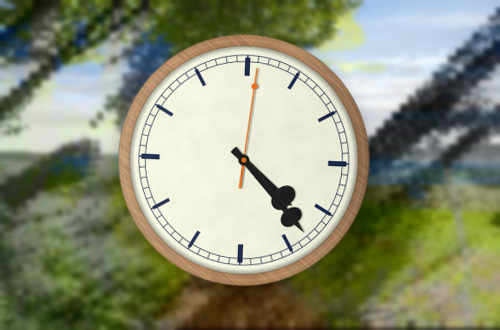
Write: 4,23,01
